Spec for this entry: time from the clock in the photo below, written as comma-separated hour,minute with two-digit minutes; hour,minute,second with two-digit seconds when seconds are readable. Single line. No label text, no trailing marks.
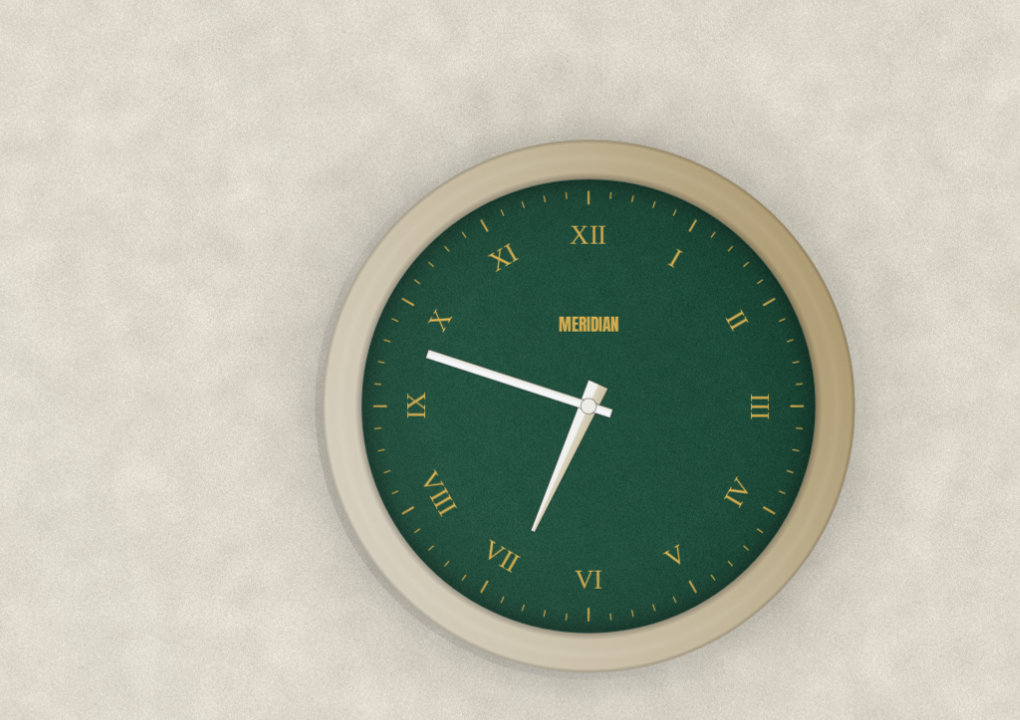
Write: 6,48
